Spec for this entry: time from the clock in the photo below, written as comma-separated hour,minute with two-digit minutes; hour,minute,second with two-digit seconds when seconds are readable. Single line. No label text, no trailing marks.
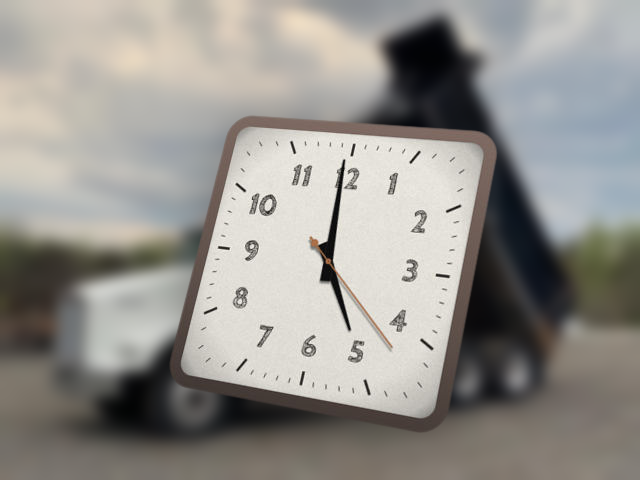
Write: 4,59,22
